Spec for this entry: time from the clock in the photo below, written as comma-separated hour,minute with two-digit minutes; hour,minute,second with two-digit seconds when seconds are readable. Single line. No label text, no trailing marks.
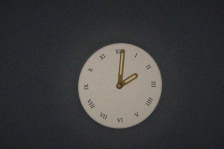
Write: 2,01
